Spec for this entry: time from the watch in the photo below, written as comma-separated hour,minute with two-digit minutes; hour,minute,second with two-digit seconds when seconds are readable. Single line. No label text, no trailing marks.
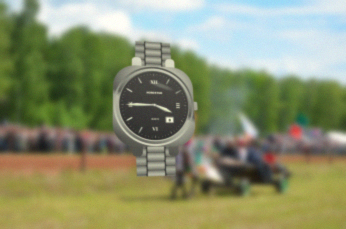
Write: 3,45
